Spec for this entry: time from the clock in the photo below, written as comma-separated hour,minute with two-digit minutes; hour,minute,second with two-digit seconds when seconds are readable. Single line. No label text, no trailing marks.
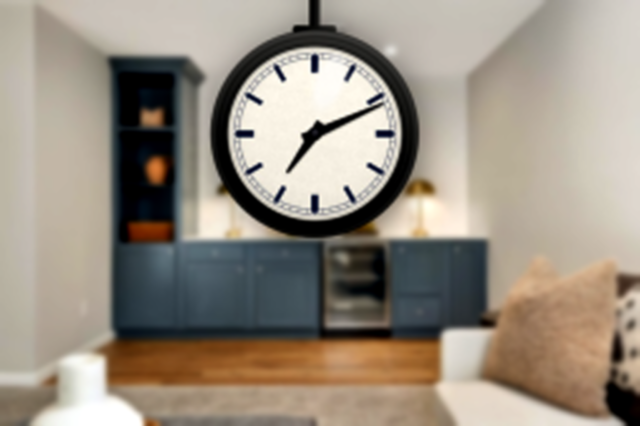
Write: 7,11
